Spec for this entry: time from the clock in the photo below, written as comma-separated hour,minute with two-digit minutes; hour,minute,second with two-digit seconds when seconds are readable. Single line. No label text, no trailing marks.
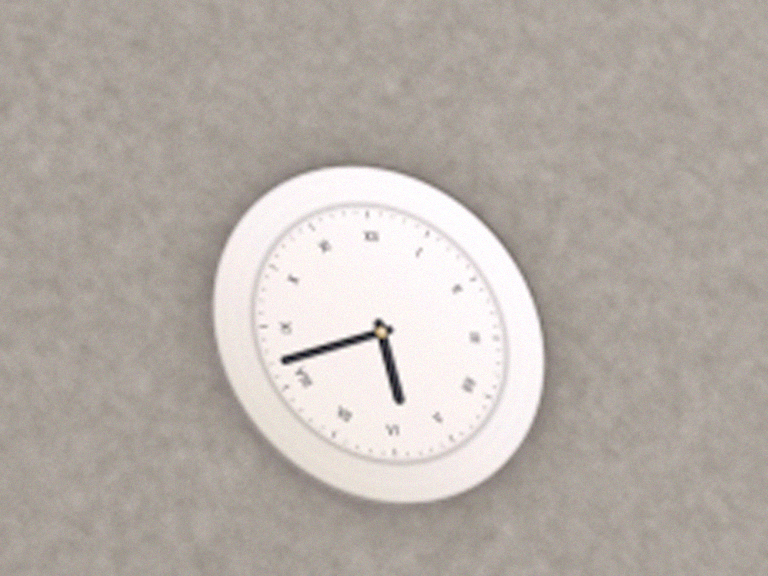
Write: 5,42
